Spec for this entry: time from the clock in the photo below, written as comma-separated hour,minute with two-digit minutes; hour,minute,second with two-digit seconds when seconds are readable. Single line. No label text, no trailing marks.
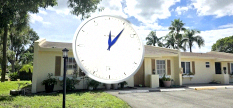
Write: 12,06
